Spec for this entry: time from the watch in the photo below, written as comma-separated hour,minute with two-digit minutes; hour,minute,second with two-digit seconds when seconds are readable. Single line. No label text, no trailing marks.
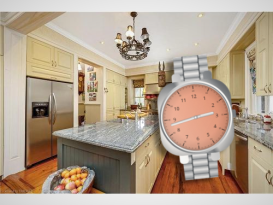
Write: 2,43
